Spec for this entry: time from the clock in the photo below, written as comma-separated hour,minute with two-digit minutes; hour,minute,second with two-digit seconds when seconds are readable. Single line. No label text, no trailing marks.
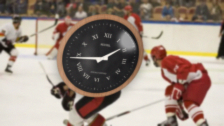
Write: 1,44
